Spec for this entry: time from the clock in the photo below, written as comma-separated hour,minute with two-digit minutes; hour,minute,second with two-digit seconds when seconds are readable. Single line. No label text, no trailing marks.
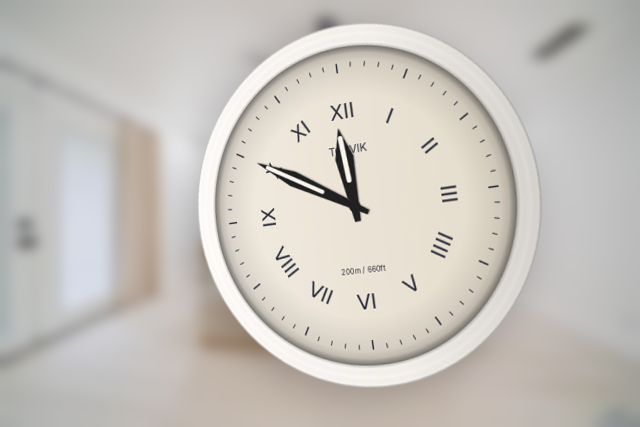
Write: 11,50
